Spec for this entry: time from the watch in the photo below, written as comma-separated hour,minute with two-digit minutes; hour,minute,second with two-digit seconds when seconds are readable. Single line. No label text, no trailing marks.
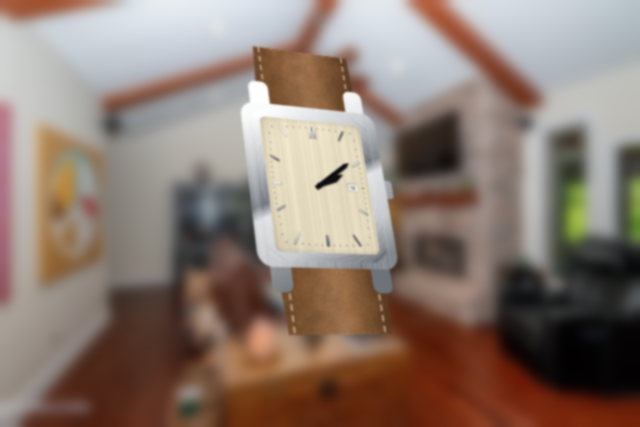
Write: 2,09
